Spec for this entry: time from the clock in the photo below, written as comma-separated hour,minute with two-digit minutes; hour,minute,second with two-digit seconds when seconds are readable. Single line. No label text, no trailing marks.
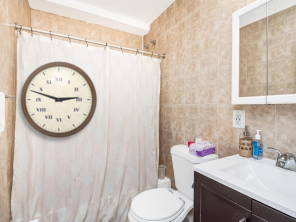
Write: 2,48
